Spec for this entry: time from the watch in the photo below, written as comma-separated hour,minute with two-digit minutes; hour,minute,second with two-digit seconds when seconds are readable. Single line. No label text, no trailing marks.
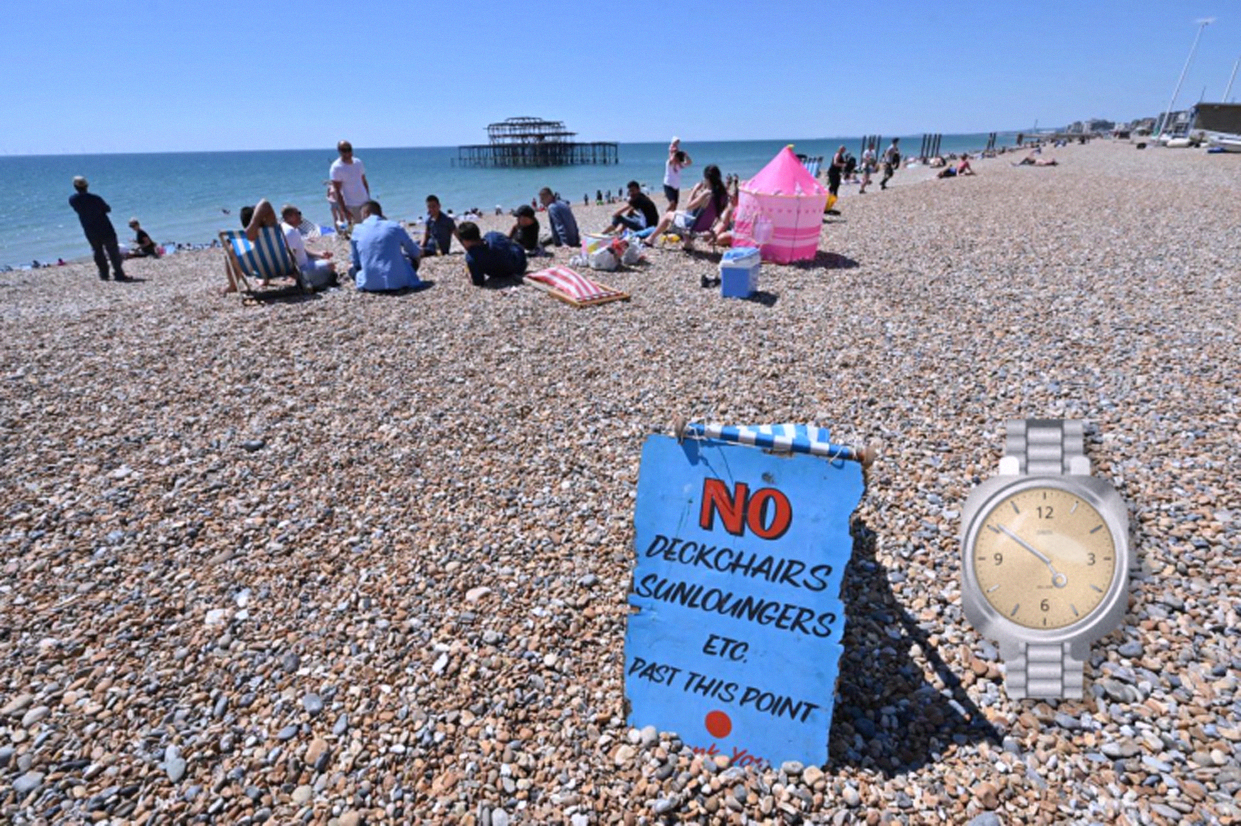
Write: 4,51
